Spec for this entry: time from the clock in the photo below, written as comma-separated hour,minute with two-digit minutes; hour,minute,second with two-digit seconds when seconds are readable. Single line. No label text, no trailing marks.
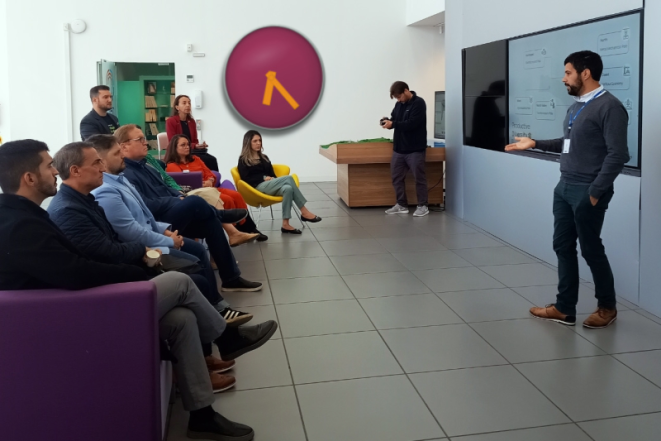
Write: 6,23
